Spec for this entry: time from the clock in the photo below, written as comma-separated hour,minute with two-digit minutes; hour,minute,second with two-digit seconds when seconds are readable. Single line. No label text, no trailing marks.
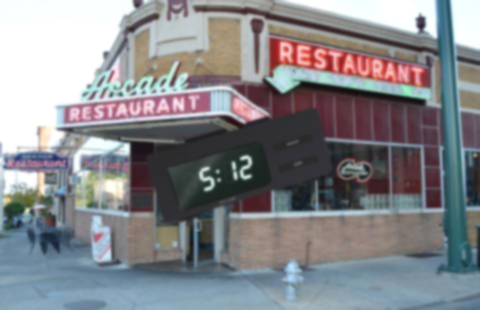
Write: 5,12
